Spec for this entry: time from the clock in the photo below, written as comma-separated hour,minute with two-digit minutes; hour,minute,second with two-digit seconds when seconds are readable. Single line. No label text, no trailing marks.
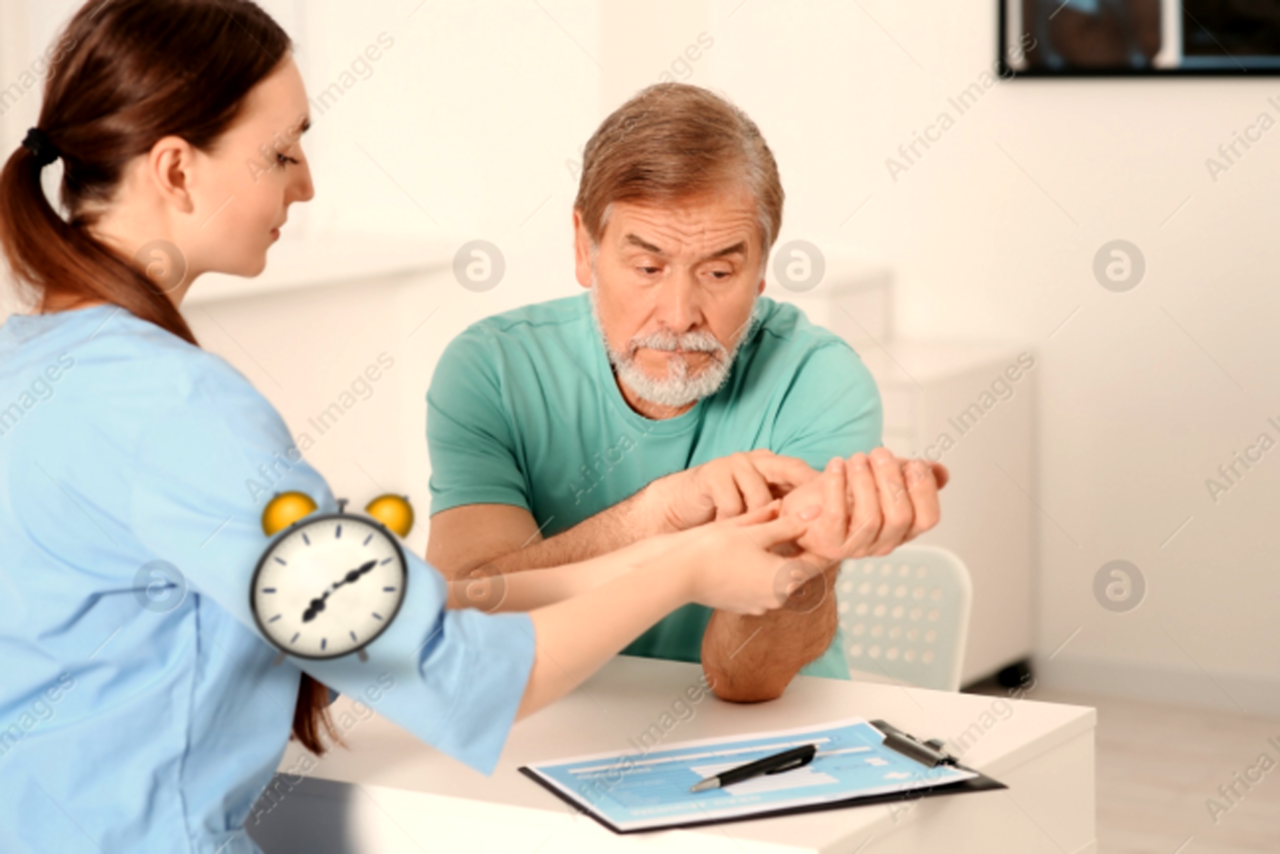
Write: 7,09
